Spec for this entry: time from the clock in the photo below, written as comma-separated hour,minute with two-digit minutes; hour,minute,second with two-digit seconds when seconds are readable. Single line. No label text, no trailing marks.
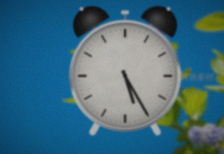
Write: 5,25
